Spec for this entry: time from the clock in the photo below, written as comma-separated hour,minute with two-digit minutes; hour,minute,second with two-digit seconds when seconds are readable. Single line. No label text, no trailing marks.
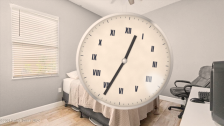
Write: 12,34
